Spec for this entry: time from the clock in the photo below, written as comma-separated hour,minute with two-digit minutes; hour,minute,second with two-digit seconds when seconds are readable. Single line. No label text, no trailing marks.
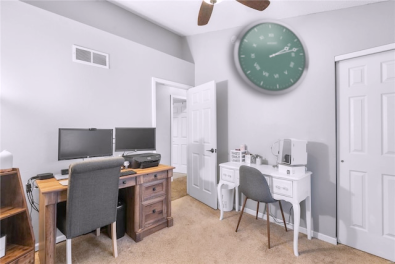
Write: 2,13
